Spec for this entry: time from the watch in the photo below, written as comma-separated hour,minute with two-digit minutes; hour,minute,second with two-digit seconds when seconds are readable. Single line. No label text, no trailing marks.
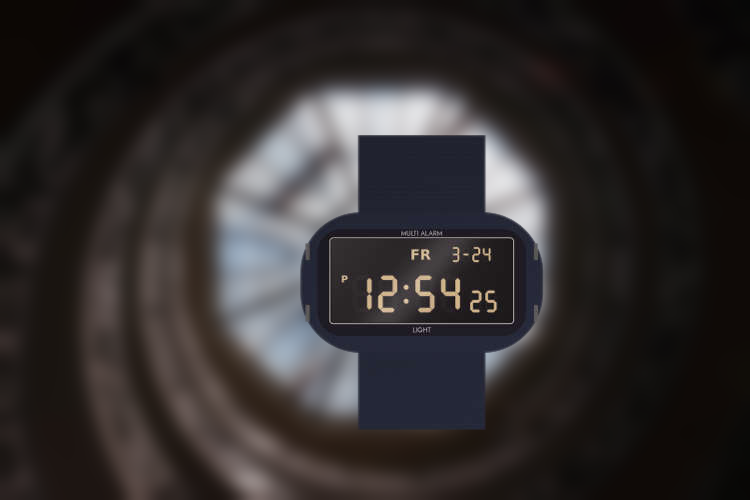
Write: 12,54,25
